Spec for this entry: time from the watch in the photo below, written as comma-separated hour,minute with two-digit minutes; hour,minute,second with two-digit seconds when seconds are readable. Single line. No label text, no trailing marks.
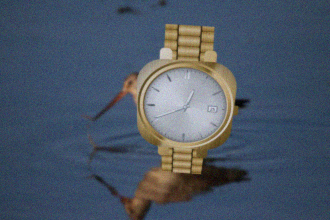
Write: 12,41
